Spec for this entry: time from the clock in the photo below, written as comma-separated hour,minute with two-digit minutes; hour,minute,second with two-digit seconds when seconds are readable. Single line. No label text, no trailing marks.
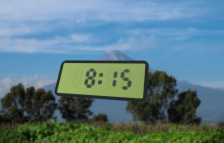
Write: 8,15
